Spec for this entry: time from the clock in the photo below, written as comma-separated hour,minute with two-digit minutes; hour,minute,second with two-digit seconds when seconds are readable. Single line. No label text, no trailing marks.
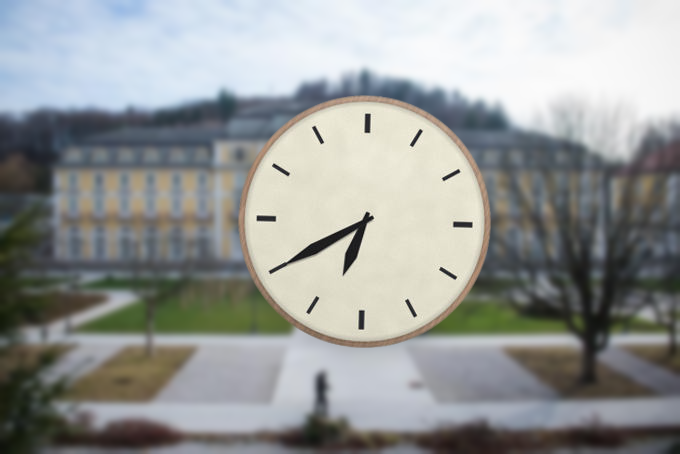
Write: 6,40
